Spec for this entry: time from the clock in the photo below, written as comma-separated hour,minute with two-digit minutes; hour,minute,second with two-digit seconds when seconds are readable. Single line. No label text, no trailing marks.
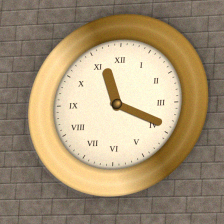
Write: 11,19
